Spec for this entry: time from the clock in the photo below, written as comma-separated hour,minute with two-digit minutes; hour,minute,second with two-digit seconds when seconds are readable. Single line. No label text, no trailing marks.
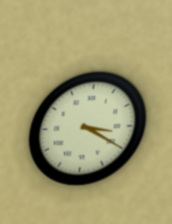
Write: 3,20
